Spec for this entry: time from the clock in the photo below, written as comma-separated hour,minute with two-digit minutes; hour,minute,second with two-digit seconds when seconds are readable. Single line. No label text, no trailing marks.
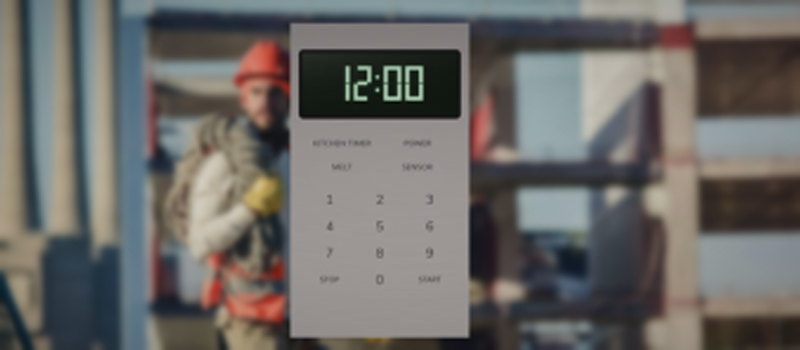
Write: 12,00
